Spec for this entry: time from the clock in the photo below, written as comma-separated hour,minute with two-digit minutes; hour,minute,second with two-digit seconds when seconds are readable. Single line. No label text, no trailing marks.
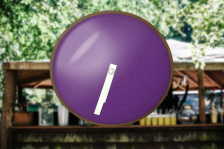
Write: 6,33
